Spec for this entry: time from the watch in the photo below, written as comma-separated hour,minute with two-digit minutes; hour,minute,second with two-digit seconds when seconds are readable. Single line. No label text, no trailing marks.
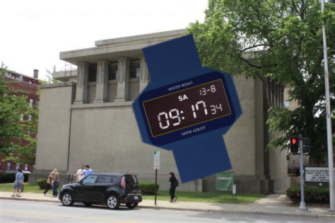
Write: 9,17,34
